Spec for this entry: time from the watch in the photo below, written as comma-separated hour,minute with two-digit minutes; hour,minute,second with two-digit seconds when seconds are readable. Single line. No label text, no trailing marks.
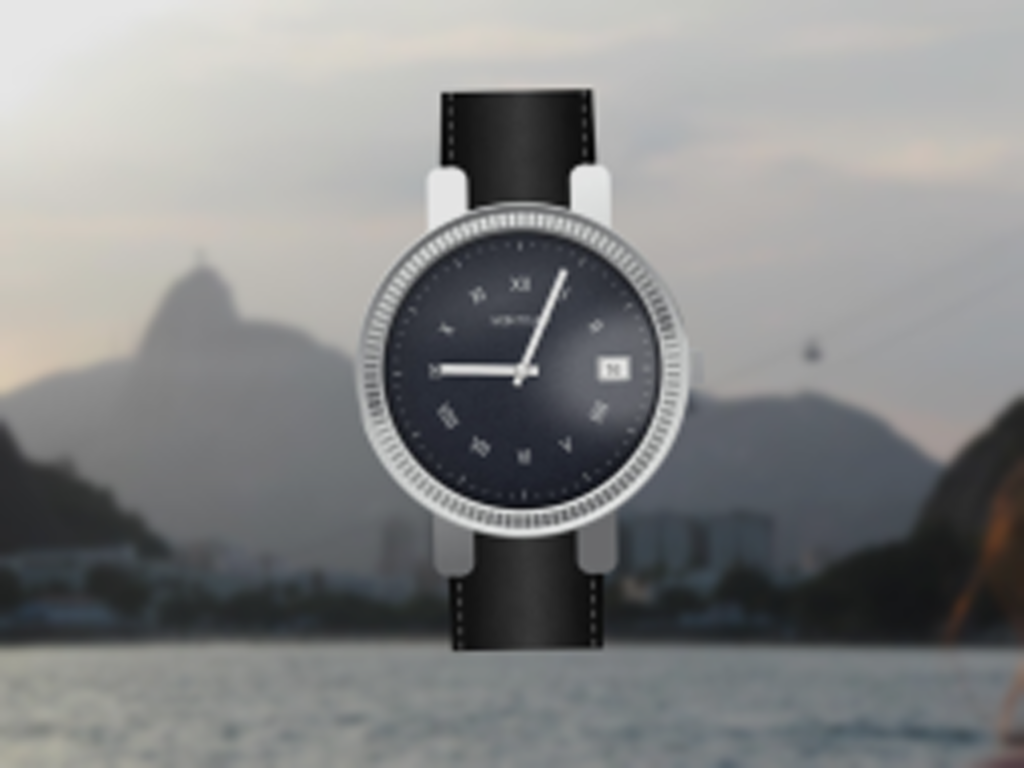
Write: 9,04
